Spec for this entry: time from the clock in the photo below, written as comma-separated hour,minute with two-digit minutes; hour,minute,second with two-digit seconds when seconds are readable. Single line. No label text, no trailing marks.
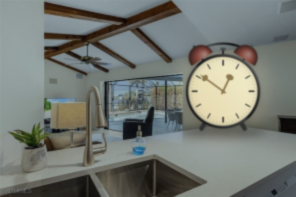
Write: 12,51
